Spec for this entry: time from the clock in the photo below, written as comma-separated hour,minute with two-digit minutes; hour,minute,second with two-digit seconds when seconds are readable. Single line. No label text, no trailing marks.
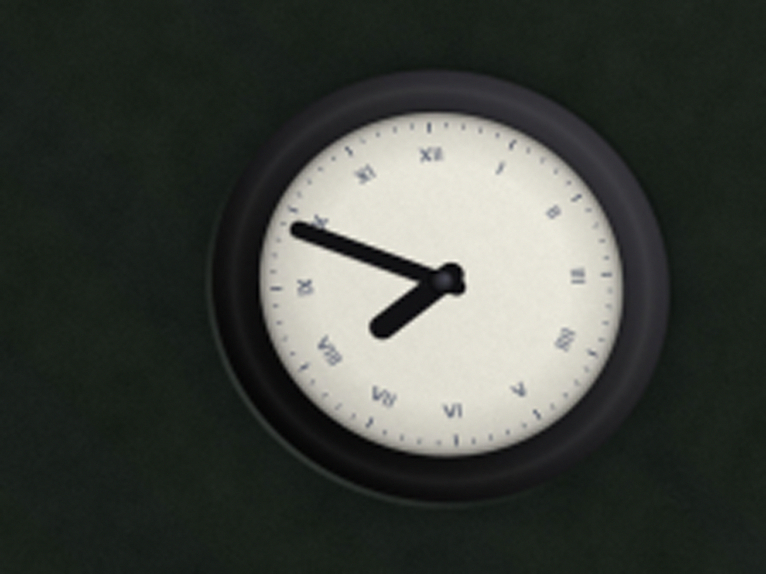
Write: 7,49
